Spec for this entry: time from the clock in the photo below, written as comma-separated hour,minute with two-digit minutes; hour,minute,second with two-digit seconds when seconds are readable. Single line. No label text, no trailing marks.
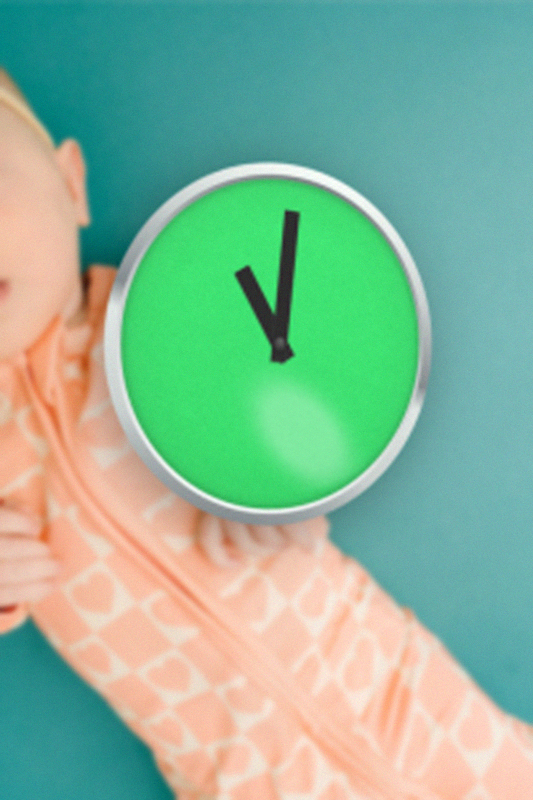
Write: 11,01
